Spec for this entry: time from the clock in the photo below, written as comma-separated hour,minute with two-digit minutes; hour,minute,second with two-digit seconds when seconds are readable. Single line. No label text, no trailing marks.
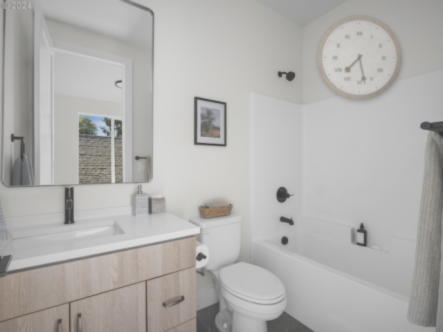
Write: 7,28
